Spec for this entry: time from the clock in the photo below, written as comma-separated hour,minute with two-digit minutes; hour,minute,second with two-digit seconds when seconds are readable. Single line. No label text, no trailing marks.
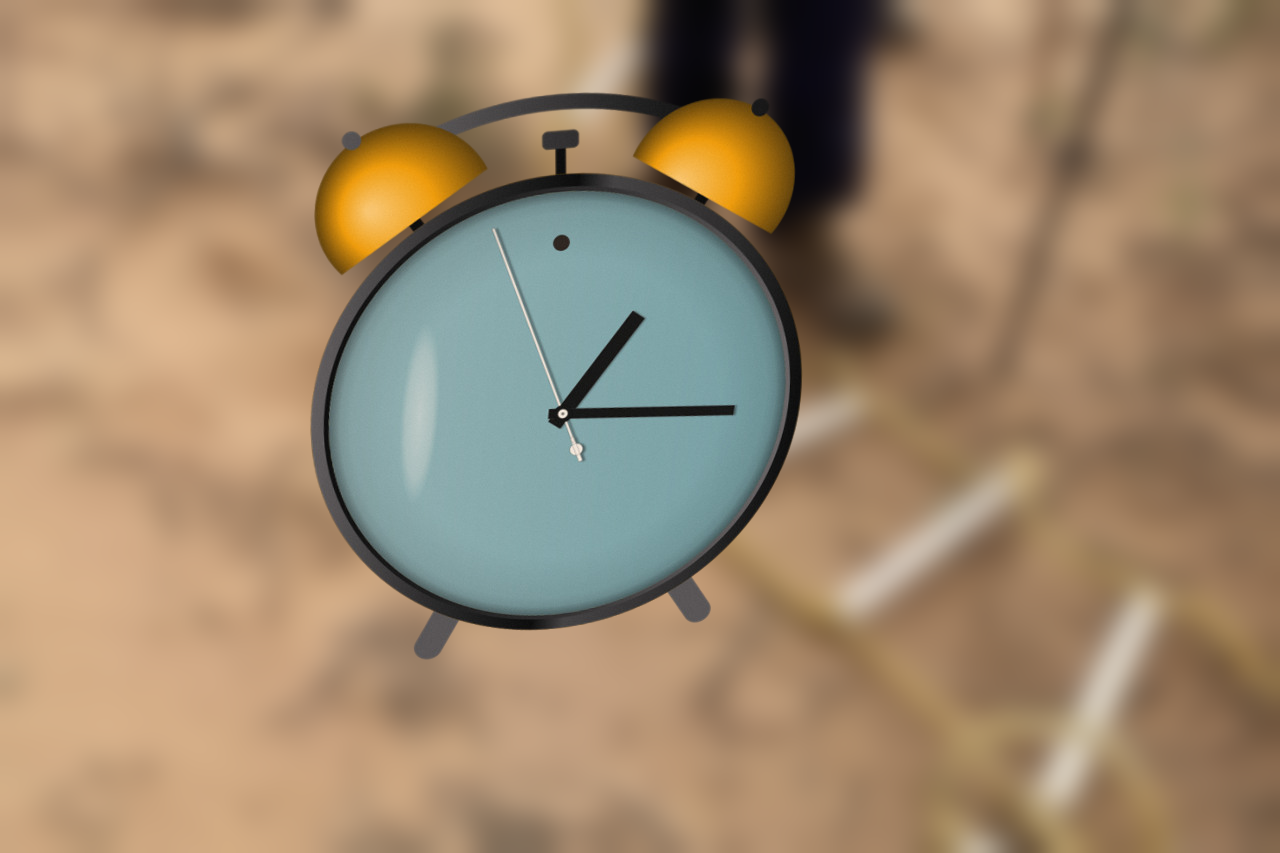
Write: 1,15,57
